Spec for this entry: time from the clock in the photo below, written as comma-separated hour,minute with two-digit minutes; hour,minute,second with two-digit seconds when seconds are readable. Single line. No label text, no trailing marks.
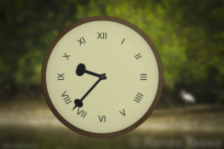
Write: 9,37
